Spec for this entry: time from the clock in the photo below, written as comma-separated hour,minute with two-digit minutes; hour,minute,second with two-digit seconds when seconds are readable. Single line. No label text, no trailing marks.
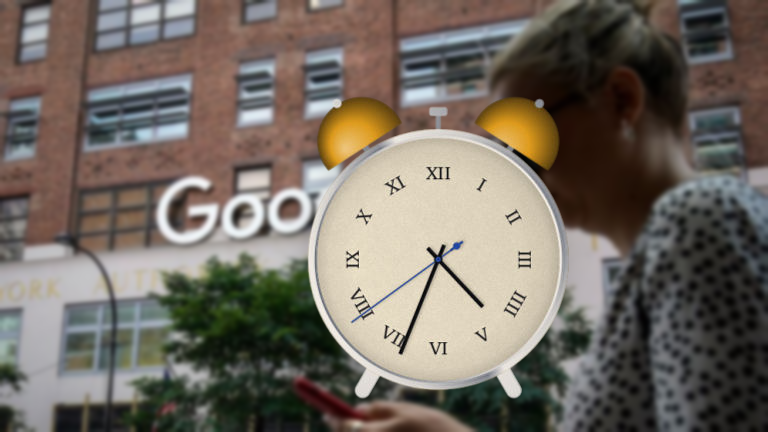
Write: 4,33,39
